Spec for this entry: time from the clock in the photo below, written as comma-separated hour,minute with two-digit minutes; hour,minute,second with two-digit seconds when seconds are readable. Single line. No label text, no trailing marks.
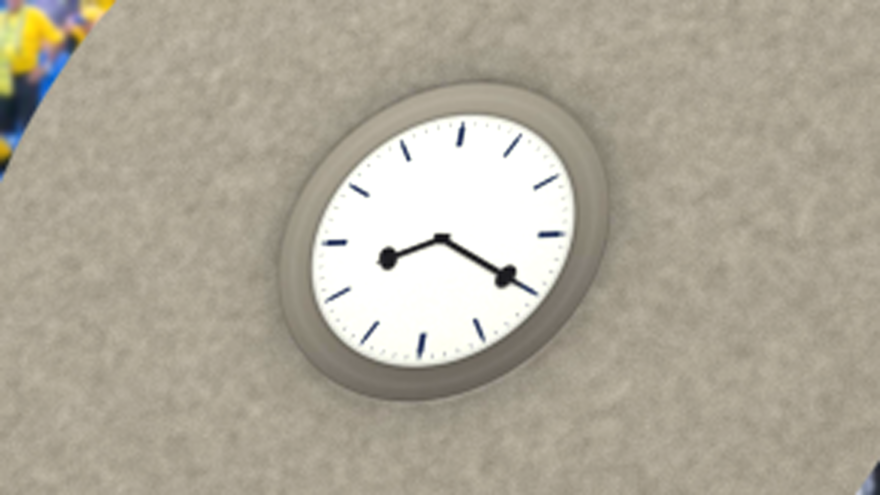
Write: 8,20
